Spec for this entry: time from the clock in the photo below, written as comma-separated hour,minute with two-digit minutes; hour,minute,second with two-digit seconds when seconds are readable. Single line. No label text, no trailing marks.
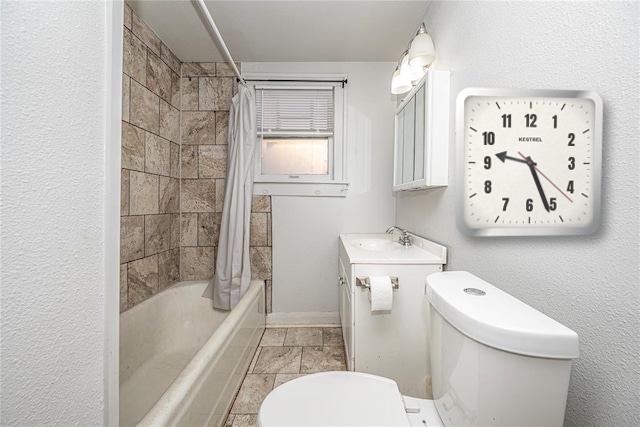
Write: 9,26,22
